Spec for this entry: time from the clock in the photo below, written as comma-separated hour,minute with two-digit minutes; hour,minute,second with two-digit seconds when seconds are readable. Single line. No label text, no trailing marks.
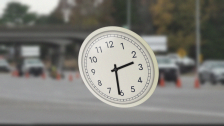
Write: 2,31
